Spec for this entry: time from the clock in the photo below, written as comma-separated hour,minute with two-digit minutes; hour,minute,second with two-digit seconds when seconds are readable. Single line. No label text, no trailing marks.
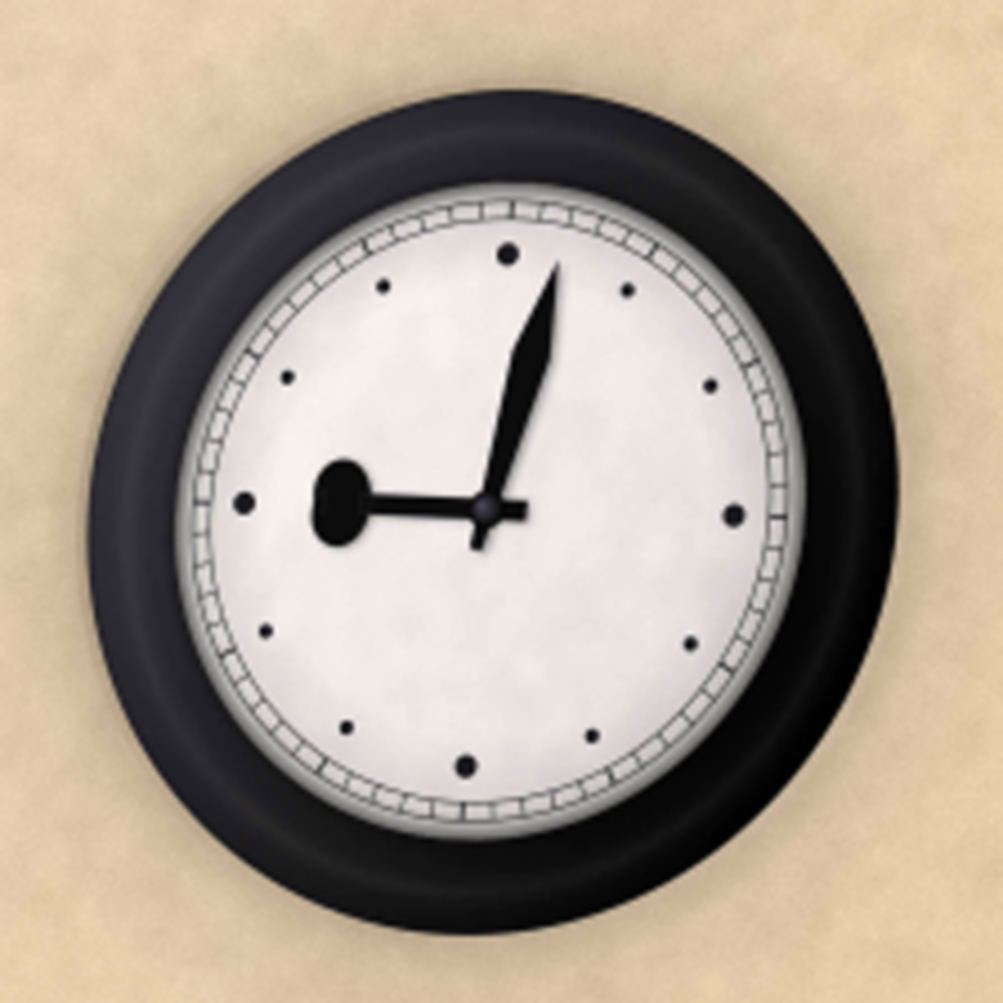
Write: 9,02
